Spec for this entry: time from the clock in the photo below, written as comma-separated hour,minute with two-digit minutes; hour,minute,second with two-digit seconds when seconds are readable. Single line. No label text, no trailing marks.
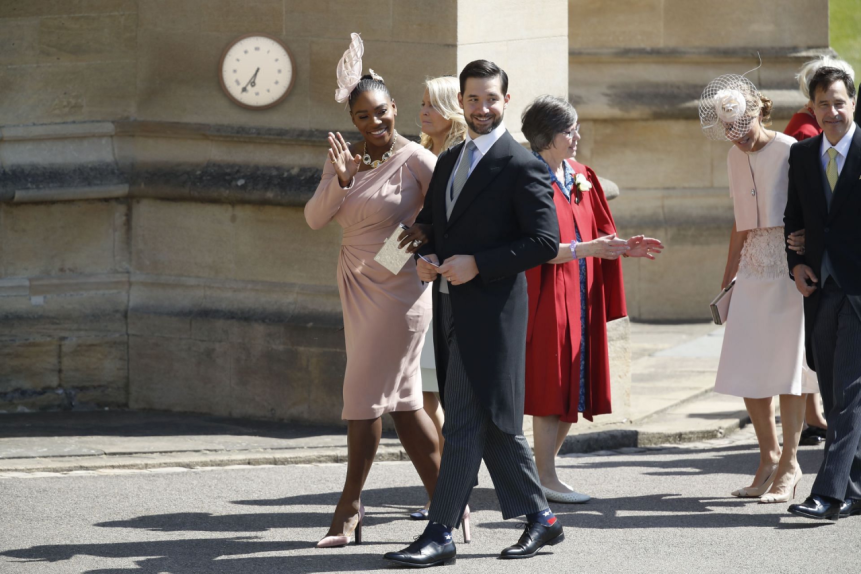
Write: 6,36
